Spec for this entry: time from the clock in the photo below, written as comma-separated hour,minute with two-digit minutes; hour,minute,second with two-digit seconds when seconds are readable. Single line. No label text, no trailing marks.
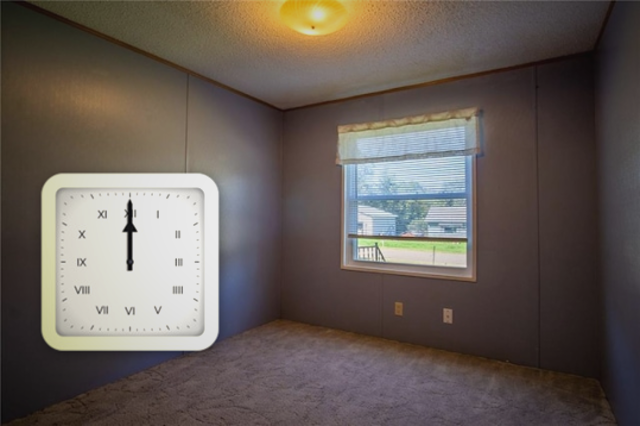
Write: 12,00
